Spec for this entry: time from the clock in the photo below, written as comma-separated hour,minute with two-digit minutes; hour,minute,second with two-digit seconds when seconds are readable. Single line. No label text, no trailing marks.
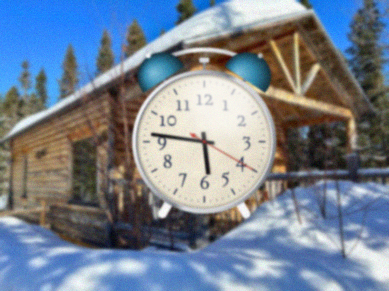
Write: 5,46,20
